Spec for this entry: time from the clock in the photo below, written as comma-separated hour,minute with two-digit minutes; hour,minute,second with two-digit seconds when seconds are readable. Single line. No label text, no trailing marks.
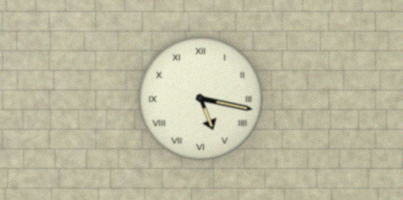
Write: 5,17
